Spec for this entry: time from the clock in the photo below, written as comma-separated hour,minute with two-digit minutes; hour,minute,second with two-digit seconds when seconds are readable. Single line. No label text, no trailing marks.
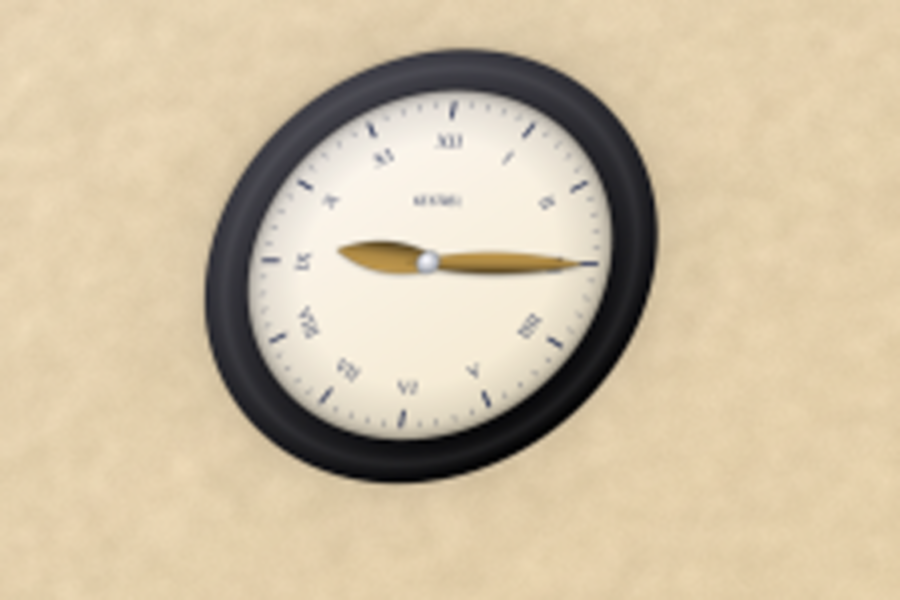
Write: 9,15
